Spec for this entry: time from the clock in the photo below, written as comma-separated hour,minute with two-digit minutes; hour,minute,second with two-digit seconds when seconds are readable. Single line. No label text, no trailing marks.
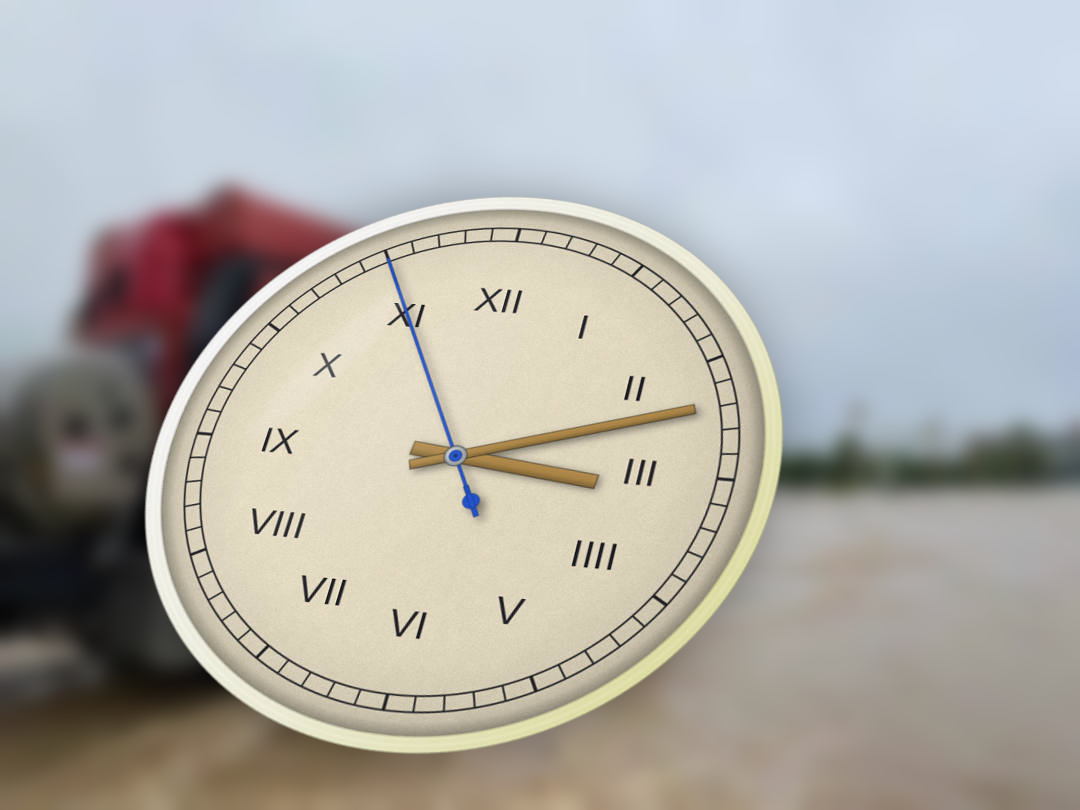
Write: 3,11,55
